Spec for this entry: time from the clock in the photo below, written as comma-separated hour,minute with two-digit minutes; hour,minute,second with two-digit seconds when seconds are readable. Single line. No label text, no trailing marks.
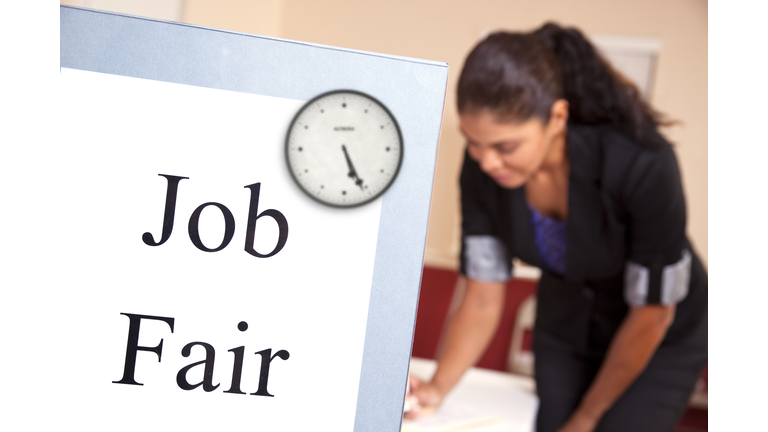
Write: 5,26
